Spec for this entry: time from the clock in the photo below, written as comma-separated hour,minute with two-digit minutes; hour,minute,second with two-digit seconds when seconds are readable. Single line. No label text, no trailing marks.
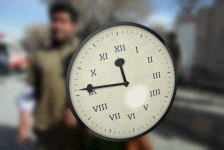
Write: 11,46
